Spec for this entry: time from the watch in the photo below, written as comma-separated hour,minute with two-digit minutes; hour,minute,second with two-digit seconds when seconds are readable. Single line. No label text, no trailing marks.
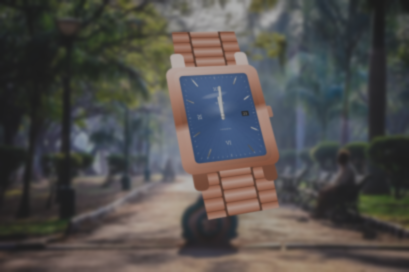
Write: 12,01
